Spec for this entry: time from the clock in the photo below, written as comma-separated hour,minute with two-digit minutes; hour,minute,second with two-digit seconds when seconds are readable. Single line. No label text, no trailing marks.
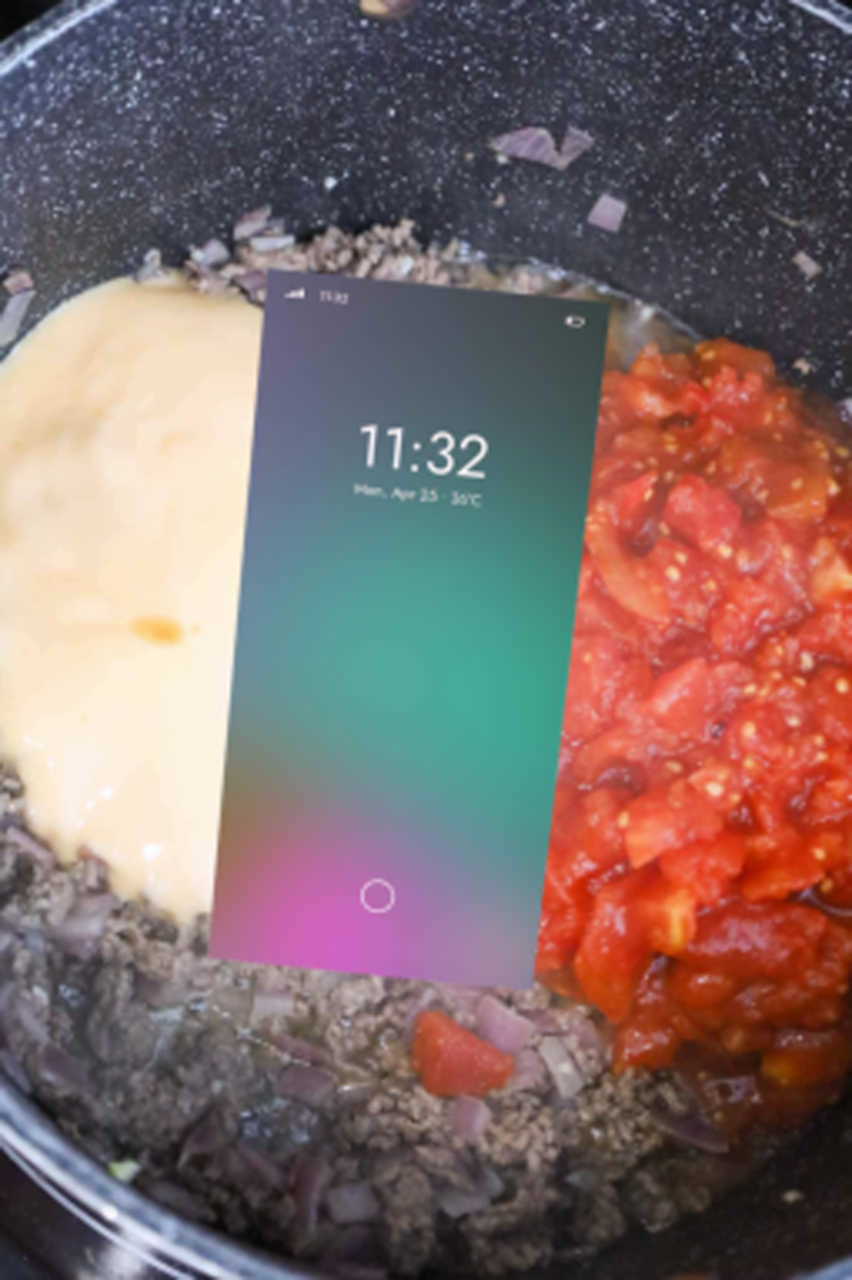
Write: 11,32
